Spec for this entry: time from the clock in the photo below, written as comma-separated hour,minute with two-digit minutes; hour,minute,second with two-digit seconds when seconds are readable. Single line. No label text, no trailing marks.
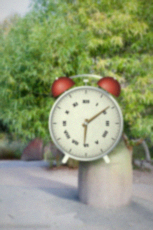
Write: 6,09
